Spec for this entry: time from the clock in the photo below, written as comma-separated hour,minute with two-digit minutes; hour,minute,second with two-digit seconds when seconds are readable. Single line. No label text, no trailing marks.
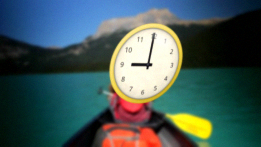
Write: 9,00
